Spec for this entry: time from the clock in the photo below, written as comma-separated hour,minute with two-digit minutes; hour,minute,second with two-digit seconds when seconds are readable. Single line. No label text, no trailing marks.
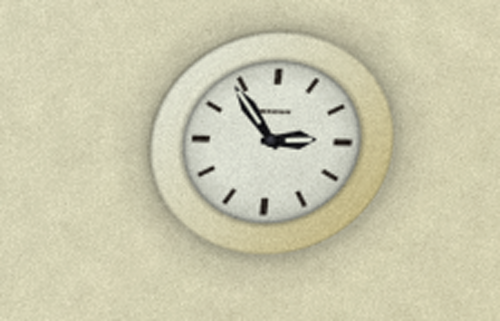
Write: 2,54
